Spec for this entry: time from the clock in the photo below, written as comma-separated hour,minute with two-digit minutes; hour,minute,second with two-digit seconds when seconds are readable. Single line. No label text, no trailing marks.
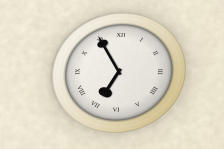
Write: 6,55
